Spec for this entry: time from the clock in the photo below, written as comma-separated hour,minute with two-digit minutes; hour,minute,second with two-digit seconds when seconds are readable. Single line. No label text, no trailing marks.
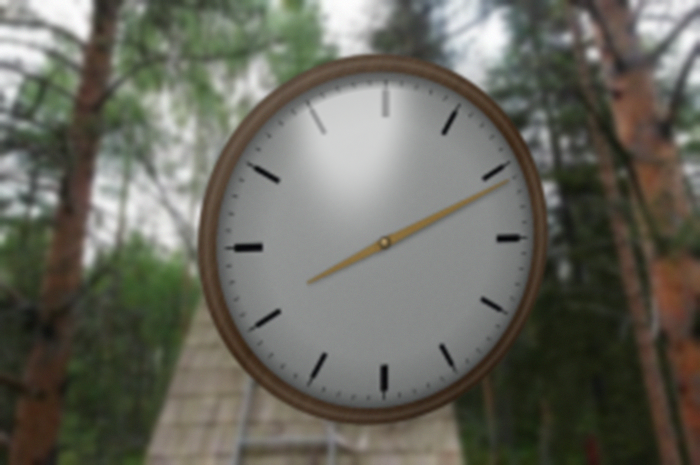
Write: 8,11
